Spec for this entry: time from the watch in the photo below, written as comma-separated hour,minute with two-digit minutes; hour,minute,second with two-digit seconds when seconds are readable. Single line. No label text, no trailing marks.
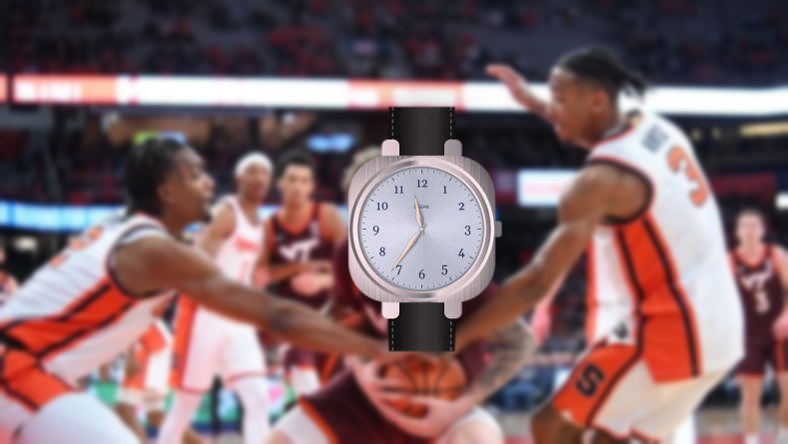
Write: 11,36
